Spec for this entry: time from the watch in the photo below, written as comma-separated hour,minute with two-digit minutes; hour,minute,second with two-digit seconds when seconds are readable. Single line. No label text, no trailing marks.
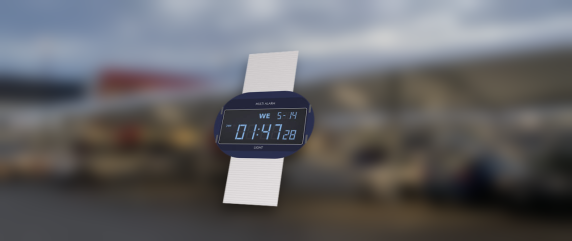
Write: 1,47,28
